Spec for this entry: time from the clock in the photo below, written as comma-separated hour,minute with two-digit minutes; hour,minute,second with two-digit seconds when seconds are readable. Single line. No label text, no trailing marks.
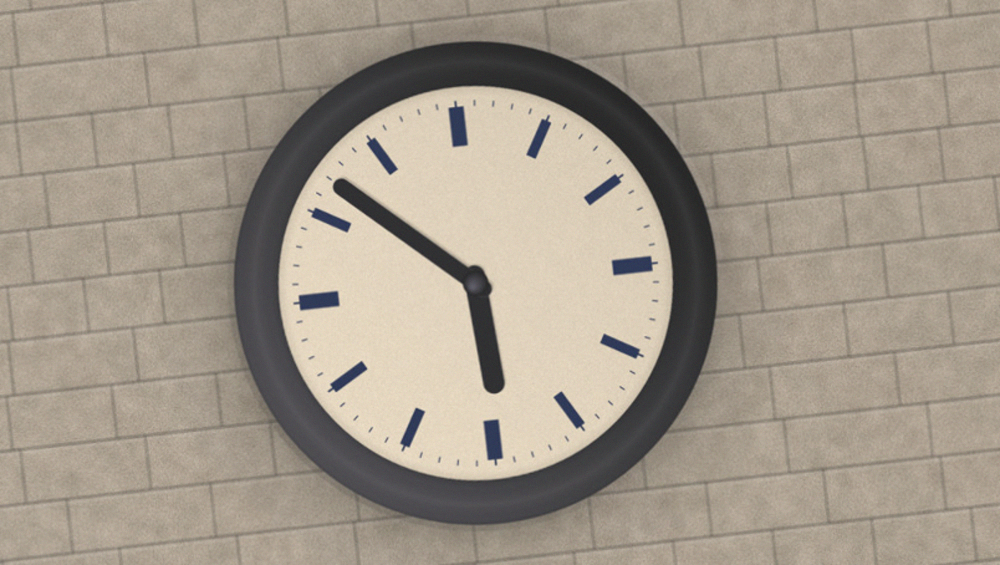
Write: 5,52
